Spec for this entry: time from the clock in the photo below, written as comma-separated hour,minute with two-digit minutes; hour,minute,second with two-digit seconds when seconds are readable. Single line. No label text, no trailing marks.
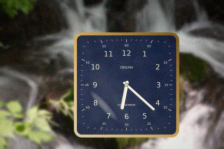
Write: 6,22
